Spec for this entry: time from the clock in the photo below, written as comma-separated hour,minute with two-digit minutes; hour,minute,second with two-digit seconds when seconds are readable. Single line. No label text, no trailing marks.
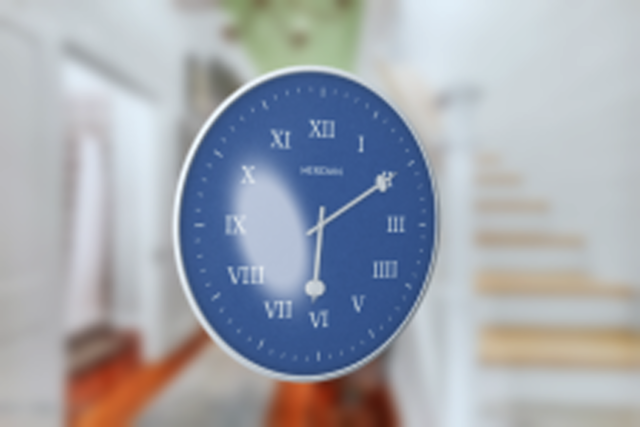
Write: 6,10
